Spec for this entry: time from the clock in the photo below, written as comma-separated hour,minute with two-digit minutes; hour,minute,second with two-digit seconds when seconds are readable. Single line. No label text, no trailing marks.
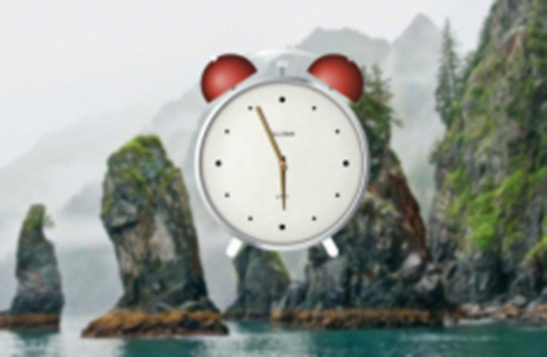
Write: 5,56
